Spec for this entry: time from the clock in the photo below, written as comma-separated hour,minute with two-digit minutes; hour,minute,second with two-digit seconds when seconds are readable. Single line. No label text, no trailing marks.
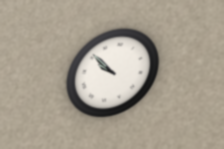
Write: 9,51
